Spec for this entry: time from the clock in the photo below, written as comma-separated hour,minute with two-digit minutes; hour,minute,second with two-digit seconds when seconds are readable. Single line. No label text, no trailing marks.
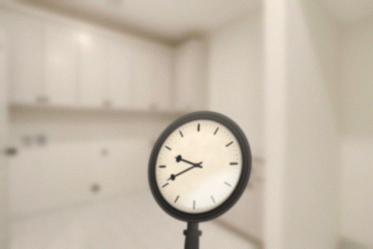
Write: 9,41
